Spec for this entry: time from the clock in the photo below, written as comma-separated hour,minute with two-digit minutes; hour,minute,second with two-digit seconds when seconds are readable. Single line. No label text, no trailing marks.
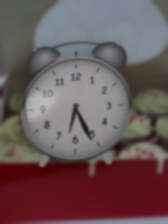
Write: 6,26
